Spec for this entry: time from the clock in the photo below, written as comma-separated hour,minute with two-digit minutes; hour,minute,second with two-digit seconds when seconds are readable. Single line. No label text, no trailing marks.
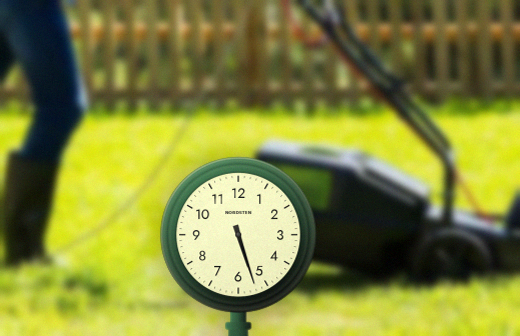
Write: 5,27
